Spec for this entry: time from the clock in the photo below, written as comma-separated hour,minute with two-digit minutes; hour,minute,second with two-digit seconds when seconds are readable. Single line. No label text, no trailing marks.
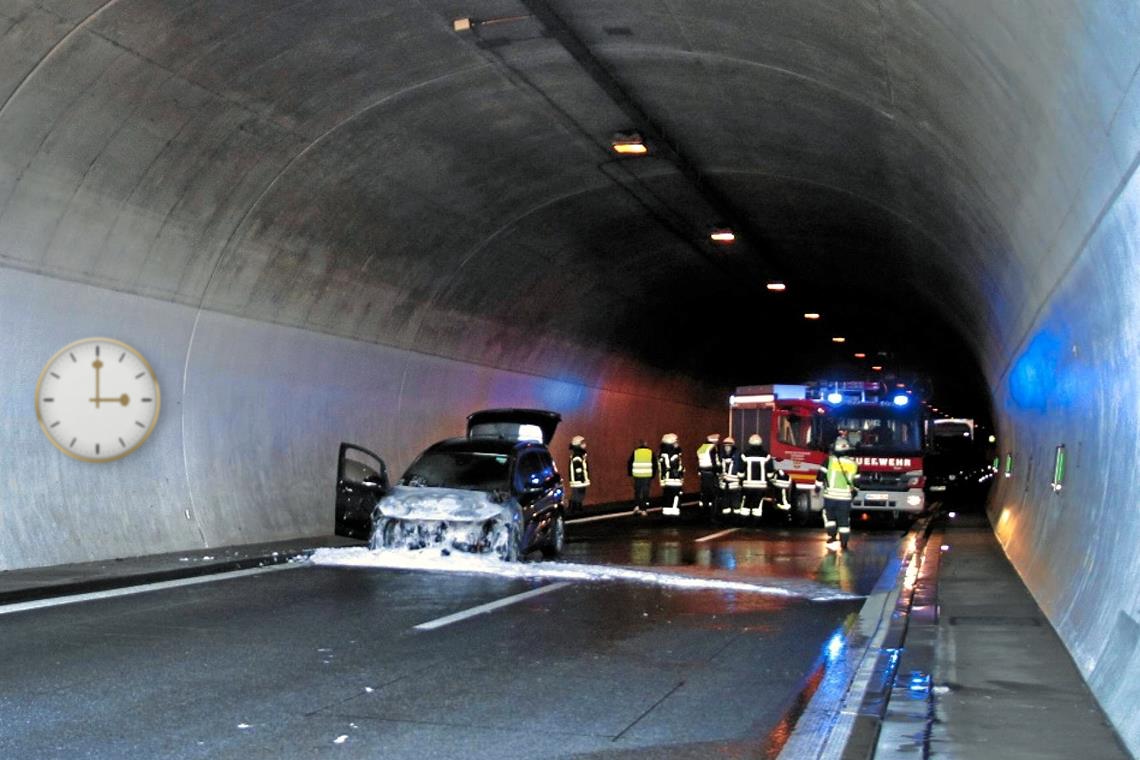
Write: 3,00
